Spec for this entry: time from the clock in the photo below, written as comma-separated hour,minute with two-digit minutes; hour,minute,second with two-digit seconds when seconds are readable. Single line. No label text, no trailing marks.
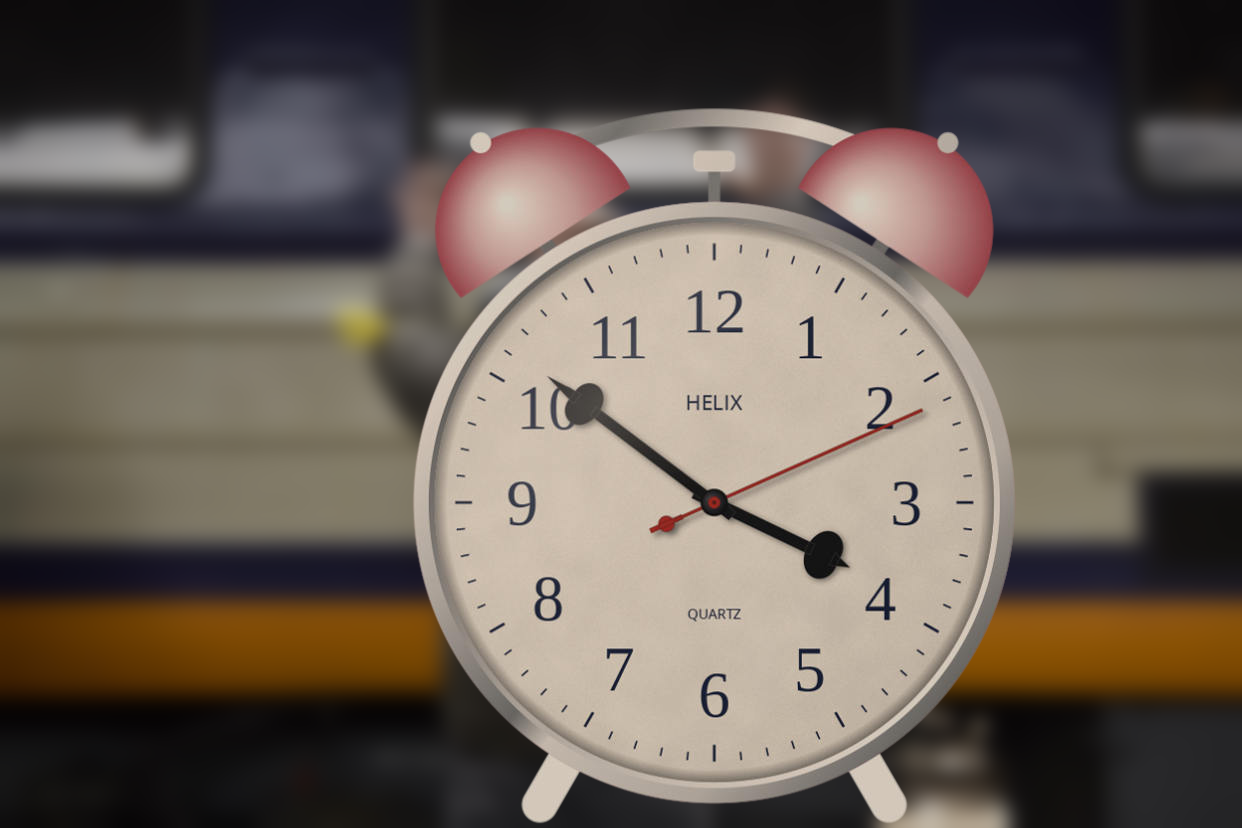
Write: 3,51,11
